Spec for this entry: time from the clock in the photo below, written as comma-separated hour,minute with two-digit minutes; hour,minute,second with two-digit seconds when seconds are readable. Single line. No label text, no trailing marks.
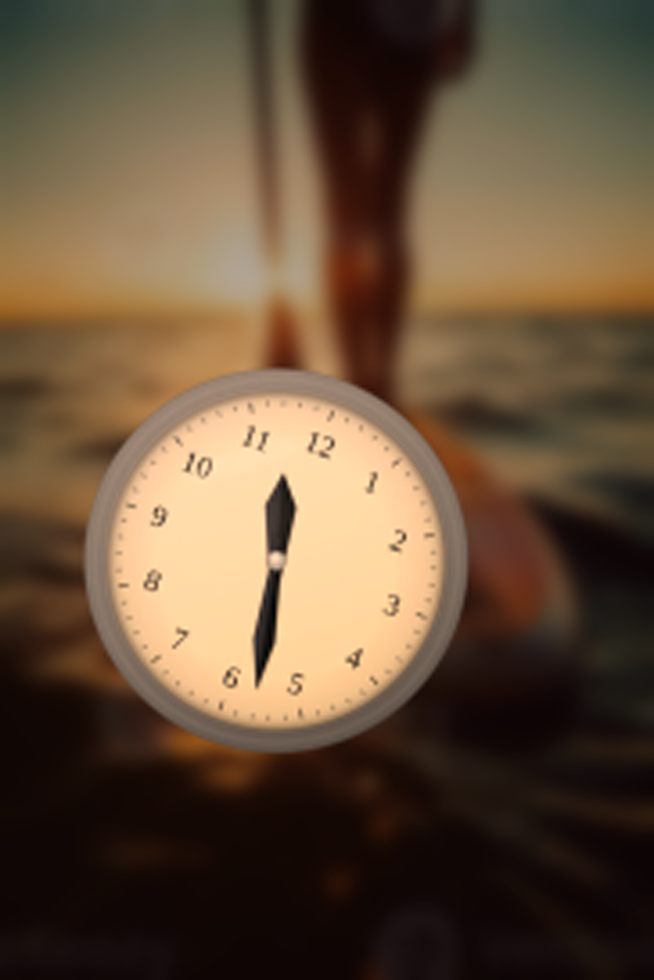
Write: 11,28
